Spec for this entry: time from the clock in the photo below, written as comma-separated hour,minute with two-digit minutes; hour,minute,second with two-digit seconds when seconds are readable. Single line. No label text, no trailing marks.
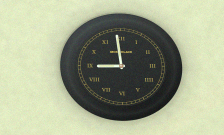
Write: 8,59
